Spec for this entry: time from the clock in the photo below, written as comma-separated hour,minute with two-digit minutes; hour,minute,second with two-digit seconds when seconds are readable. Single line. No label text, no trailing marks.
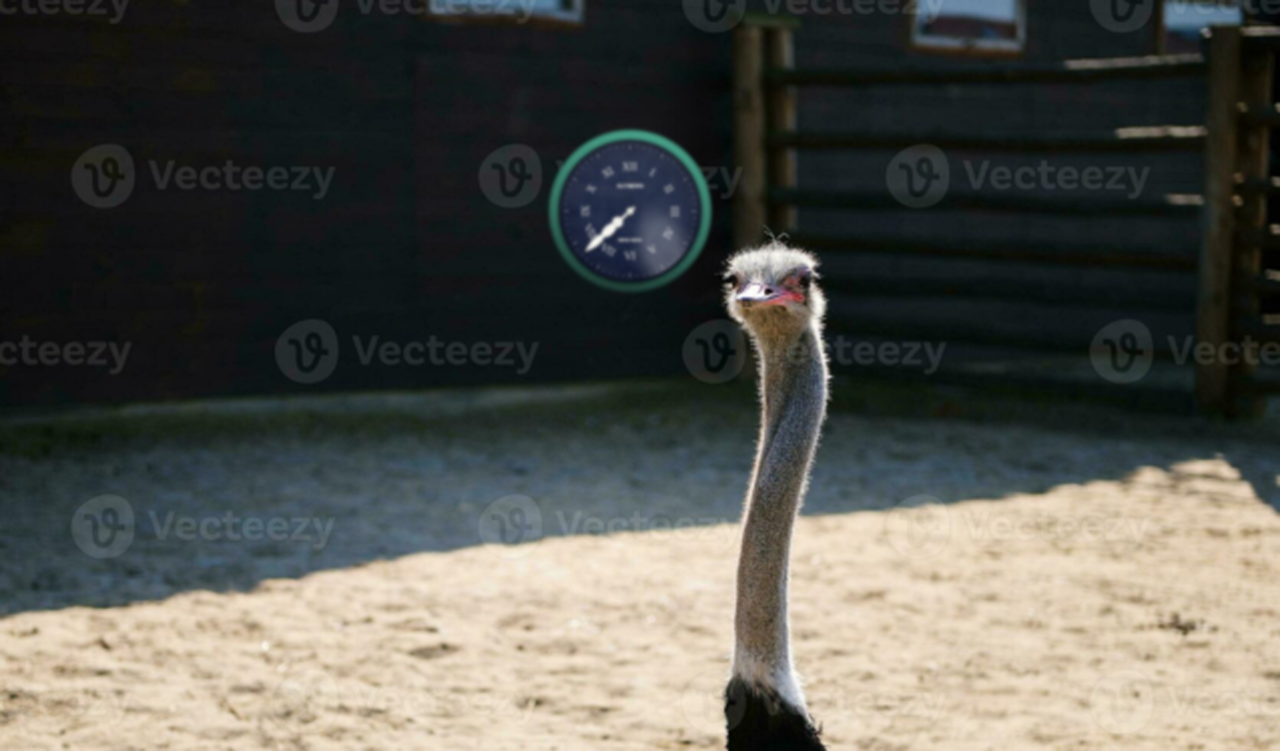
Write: 7,38
